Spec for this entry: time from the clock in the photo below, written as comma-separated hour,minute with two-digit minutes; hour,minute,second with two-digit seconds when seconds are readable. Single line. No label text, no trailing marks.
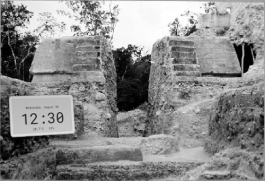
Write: 12,30
